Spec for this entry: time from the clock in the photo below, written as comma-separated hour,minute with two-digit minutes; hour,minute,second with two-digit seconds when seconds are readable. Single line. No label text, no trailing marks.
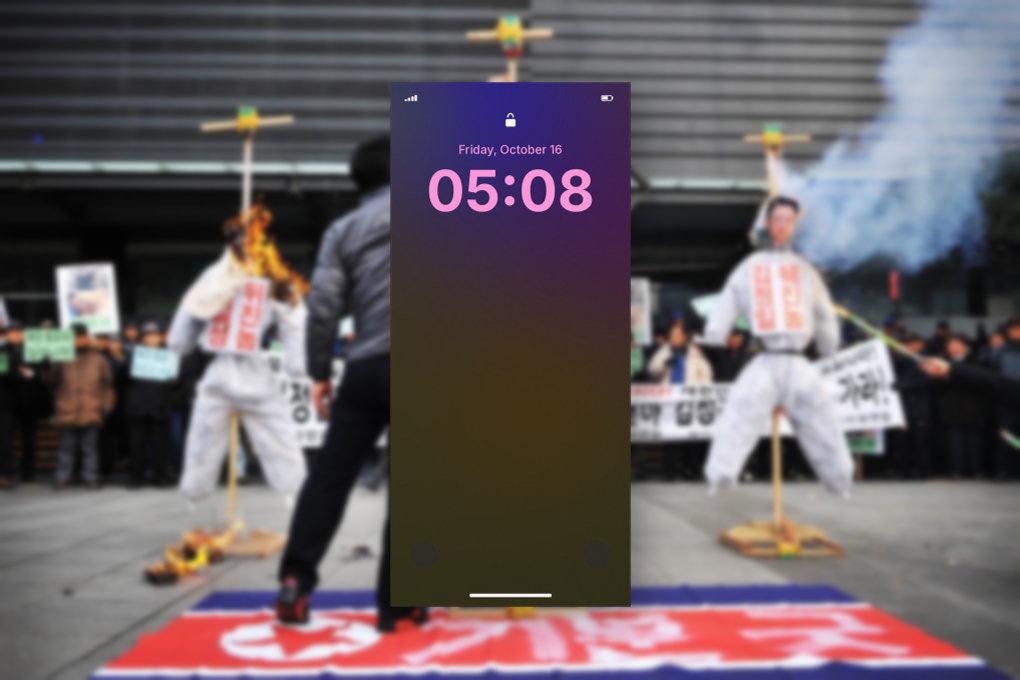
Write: 5,08
